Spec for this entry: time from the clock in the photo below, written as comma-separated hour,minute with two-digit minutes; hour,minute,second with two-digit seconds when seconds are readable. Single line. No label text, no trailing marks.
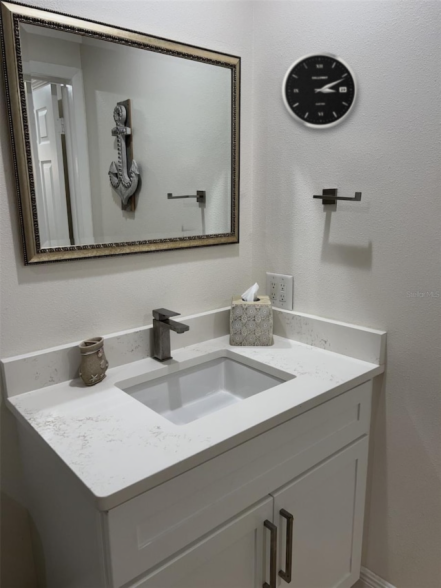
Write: 3,11
